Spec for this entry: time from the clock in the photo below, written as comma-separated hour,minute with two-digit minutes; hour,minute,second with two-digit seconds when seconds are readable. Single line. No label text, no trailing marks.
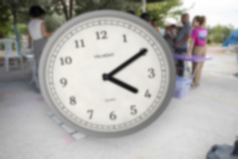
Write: 4,10
